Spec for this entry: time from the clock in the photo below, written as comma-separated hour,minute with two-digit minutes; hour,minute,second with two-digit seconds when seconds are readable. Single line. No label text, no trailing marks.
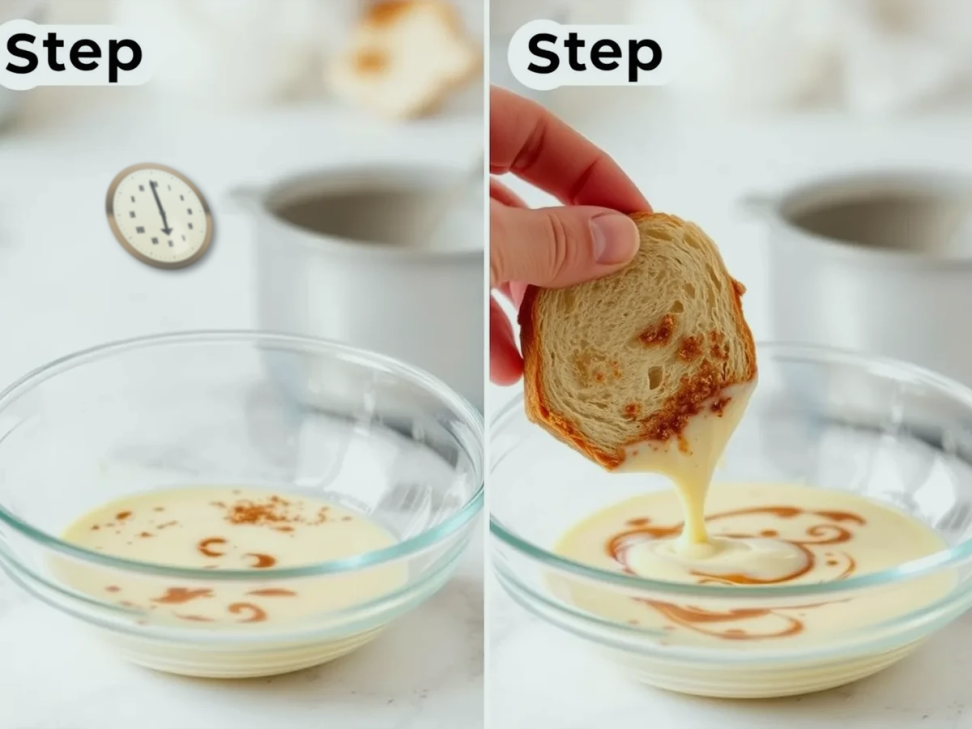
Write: 5,59
